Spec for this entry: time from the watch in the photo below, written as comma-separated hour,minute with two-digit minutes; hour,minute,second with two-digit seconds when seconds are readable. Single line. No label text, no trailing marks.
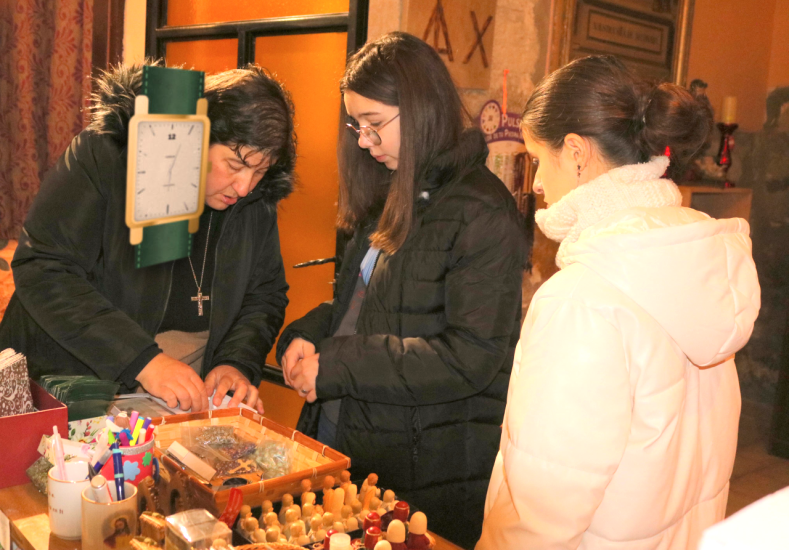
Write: 6,04
